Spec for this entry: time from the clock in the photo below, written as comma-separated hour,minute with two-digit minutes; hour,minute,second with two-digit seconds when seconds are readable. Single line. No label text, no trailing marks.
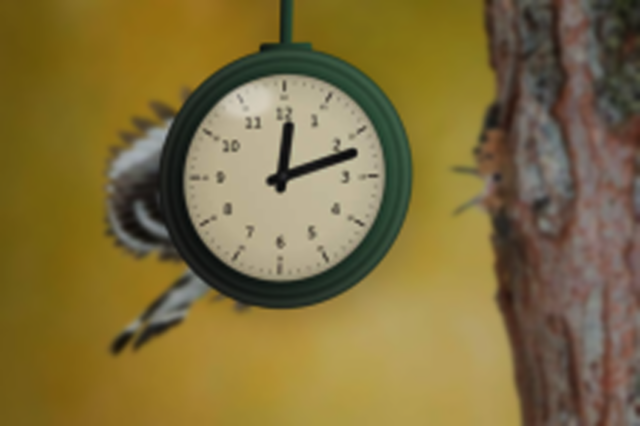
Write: 12,12
